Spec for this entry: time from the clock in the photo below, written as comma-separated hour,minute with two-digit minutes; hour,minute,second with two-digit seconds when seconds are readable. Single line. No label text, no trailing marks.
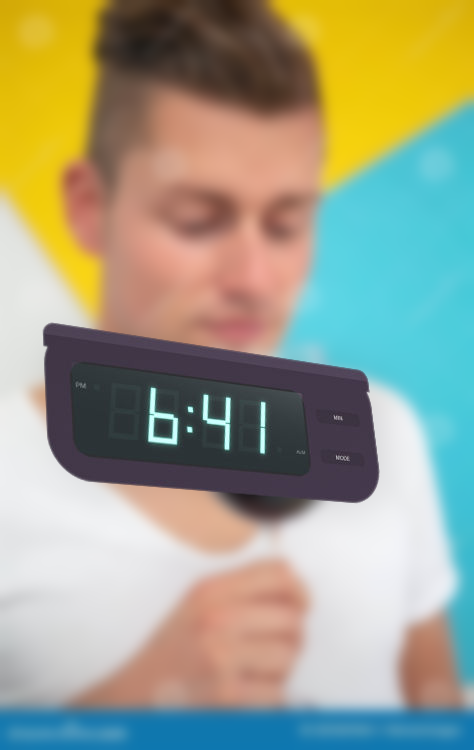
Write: 6,41
